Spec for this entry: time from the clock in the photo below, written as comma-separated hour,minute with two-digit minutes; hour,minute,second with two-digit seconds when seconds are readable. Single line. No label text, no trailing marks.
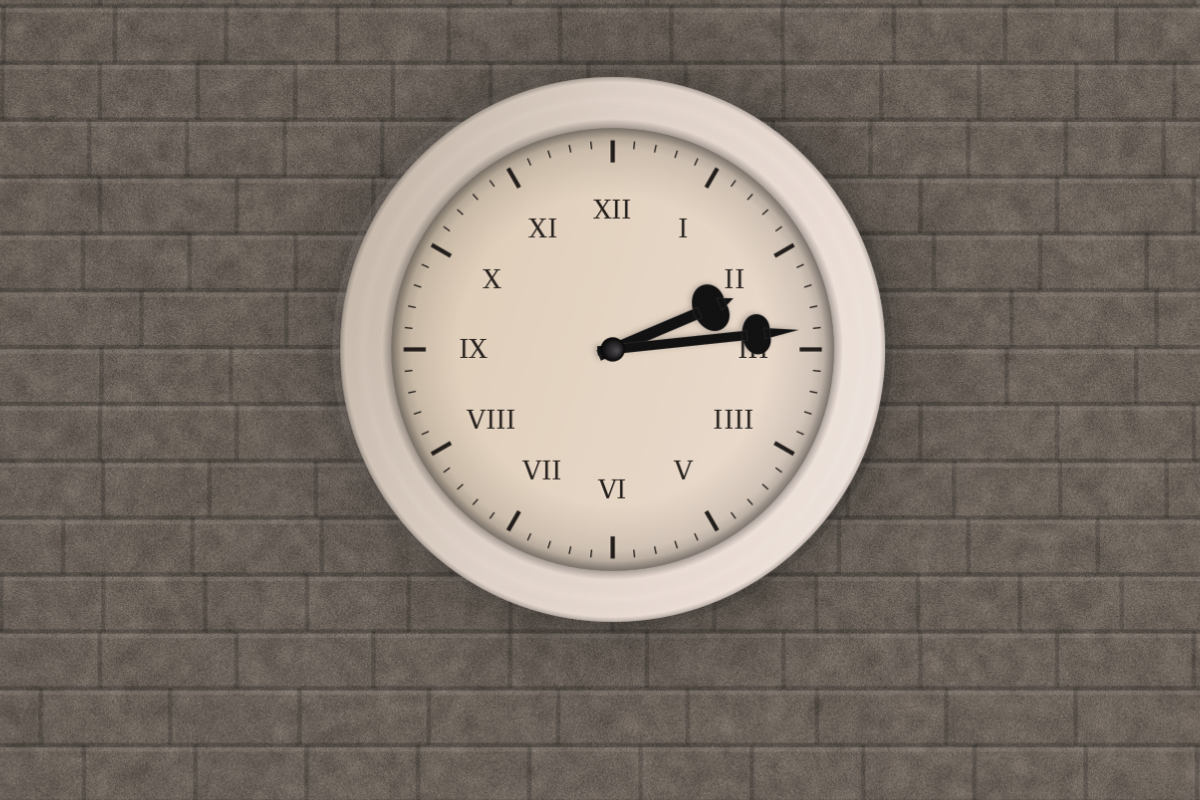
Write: 2,14
